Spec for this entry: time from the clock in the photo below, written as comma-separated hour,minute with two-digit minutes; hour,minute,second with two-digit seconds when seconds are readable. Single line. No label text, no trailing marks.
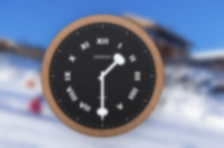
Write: 1,30
